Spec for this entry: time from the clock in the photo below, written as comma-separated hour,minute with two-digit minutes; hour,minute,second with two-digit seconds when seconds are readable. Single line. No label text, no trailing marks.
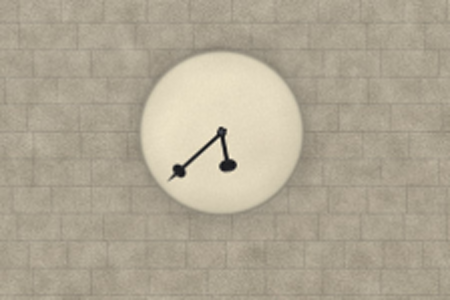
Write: 5,38
